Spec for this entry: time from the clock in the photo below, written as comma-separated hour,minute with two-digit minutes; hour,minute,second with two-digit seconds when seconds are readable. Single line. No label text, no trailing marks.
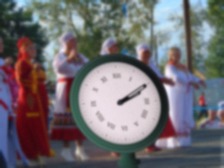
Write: 2,10
